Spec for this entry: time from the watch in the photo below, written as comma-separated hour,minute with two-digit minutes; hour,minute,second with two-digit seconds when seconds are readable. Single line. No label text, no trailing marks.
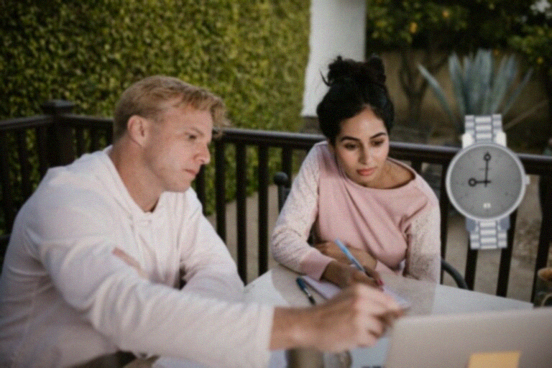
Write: 9,01
